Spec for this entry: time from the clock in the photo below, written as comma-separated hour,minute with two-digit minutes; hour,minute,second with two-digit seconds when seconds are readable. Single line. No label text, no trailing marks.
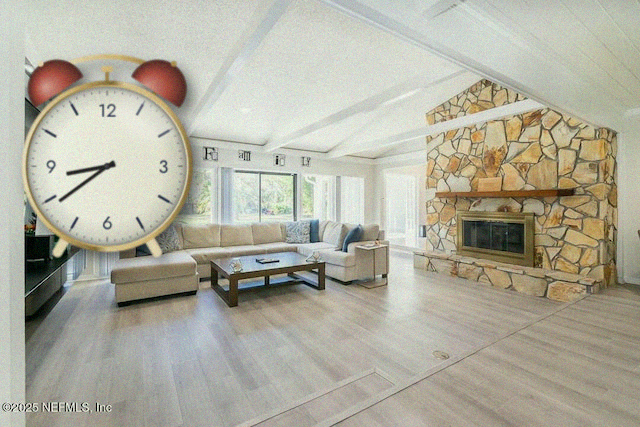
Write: 8,39
